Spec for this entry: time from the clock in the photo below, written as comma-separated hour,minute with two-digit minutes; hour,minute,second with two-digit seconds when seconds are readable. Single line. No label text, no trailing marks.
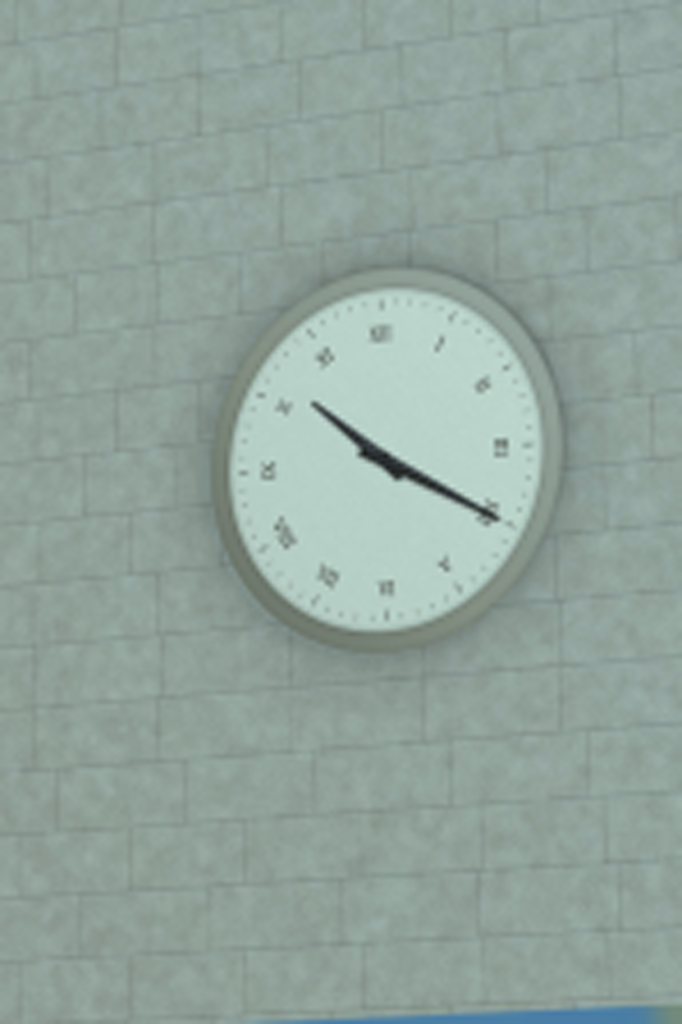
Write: 10,20
